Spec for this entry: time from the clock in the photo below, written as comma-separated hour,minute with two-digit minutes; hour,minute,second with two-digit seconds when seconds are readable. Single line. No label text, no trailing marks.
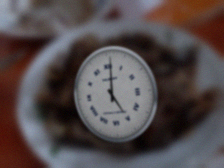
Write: 5,01
